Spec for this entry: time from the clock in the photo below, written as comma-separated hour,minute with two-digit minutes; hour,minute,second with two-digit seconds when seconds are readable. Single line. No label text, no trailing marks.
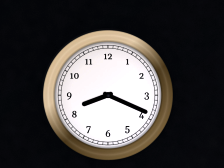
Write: 8,19
